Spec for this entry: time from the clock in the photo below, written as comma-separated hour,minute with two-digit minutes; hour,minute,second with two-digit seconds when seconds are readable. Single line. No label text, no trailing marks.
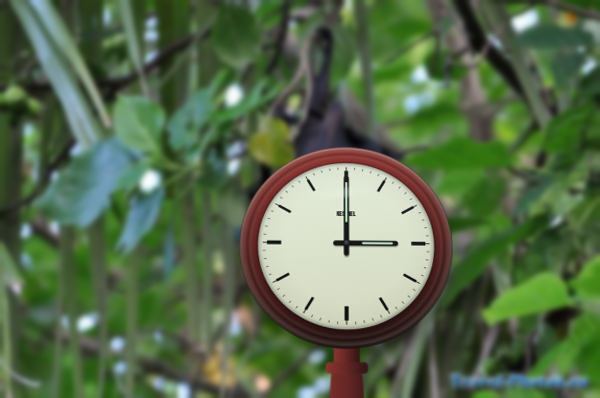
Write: 3,00
